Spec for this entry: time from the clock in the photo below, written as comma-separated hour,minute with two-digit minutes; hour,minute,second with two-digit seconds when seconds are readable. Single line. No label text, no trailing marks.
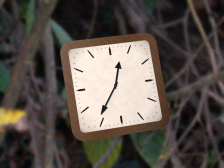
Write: 12,36
